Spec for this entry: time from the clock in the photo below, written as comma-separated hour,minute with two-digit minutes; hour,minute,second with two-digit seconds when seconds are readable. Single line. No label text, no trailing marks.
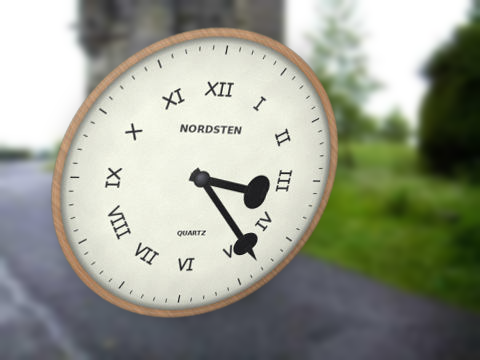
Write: 3,23
